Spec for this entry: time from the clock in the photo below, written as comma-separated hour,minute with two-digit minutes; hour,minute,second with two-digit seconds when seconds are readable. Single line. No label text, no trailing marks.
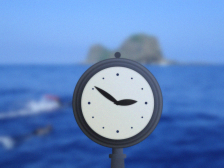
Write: 2,51
